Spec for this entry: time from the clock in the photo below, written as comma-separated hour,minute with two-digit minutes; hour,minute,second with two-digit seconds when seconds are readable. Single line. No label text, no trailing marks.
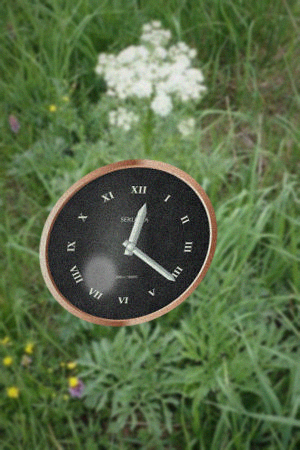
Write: 12,21
